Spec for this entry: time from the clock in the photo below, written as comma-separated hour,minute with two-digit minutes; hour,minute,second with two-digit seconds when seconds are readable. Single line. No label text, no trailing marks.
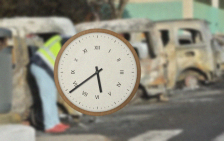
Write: 5,39
